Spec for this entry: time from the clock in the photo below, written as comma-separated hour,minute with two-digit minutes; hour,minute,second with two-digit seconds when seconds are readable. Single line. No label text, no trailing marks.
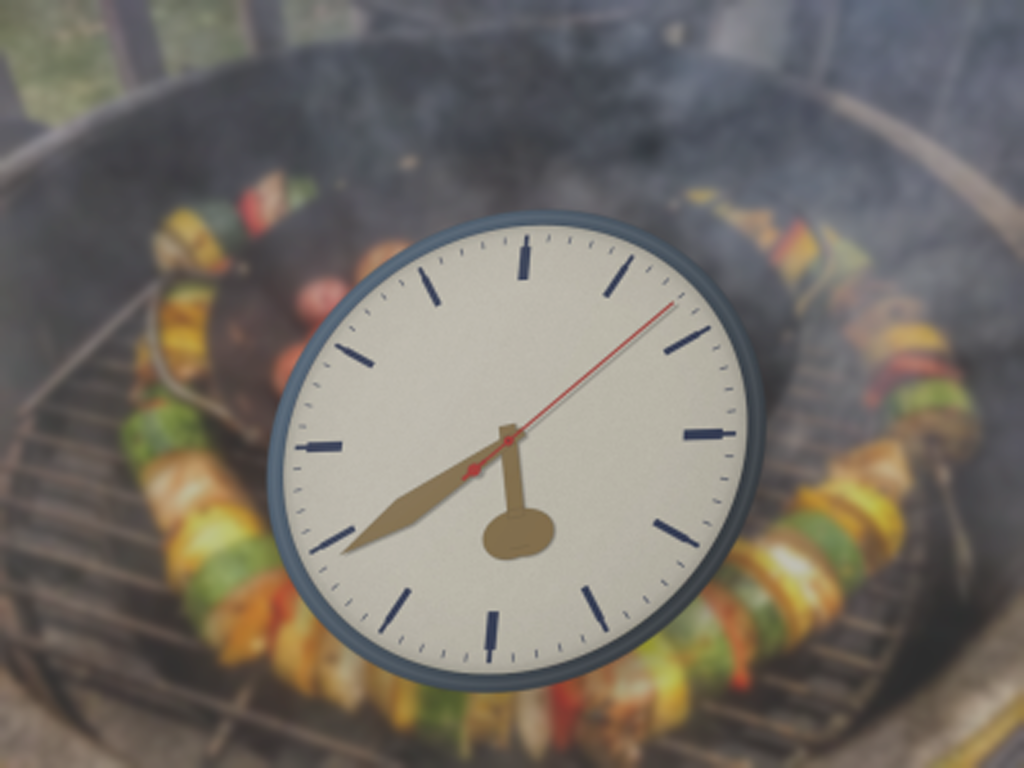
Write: 5,39,08
